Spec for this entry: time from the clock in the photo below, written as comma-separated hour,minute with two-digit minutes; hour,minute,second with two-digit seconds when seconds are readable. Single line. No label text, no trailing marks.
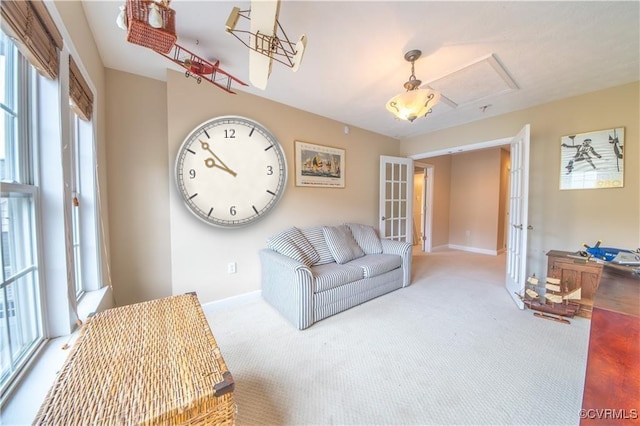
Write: 9,53
